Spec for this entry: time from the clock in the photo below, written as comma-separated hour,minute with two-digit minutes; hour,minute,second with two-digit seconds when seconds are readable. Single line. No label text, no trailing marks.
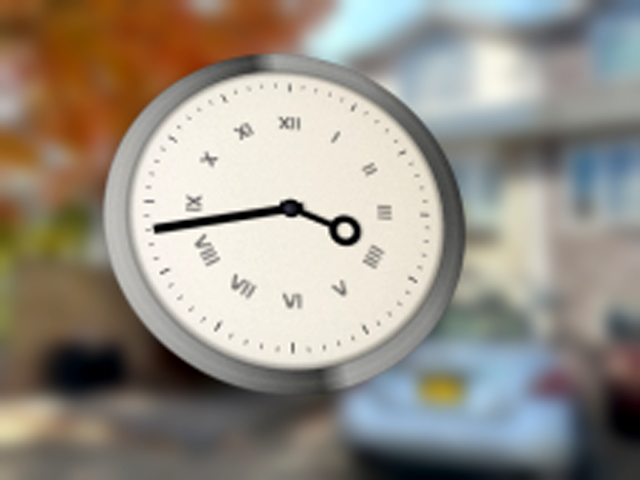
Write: 3,43
